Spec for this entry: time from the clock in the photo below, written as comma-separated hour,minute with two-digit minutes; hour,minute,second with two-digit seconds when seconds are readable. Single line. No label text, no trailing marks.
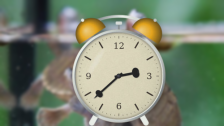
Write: 2,38
